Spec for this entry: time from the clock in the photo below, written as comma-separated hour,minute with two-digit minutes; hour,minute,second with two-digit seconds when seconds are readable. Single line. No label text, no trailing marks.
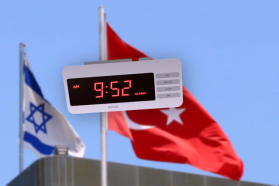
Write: 9,52
